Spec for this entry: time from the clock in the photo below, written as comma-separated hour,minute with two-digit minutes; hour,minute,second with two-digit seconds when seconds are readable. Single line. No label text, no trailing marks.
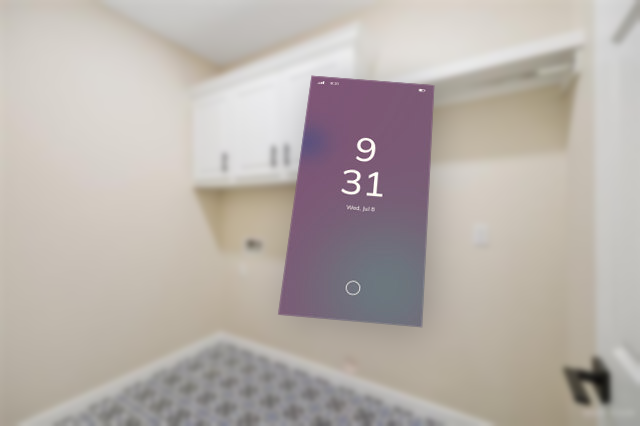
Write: 9,31
